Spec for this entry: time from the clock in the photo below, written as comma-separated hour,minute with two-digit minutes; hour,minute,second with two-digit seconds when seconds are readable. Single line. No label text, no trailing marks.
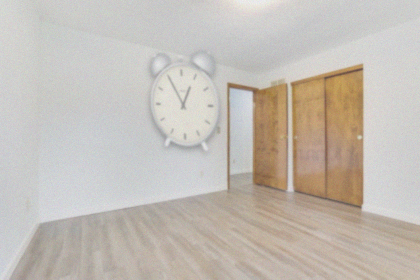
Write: 12,55
